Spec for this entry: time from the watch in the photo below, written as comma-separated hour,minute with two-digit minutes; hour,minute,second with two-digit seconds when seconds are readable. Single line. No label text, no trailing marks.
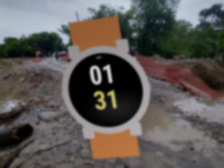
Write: 1,31
